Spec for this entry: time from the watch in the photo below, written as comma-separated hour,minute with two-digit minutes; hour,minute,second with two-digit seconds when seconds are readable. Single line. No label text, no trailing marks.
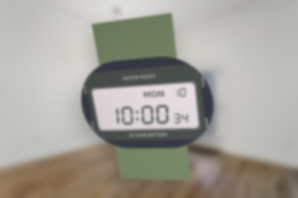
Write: 10,00
